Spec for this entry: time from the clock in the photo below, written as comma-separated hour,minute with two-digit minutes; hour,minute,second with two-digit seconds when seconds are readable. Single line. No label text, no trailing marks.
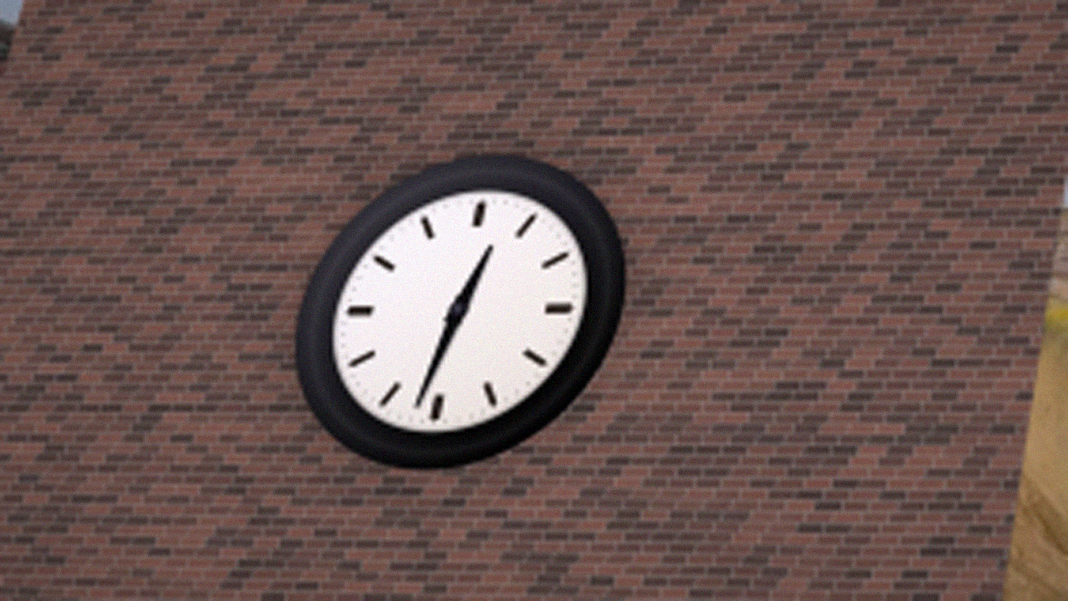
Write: 12,32
